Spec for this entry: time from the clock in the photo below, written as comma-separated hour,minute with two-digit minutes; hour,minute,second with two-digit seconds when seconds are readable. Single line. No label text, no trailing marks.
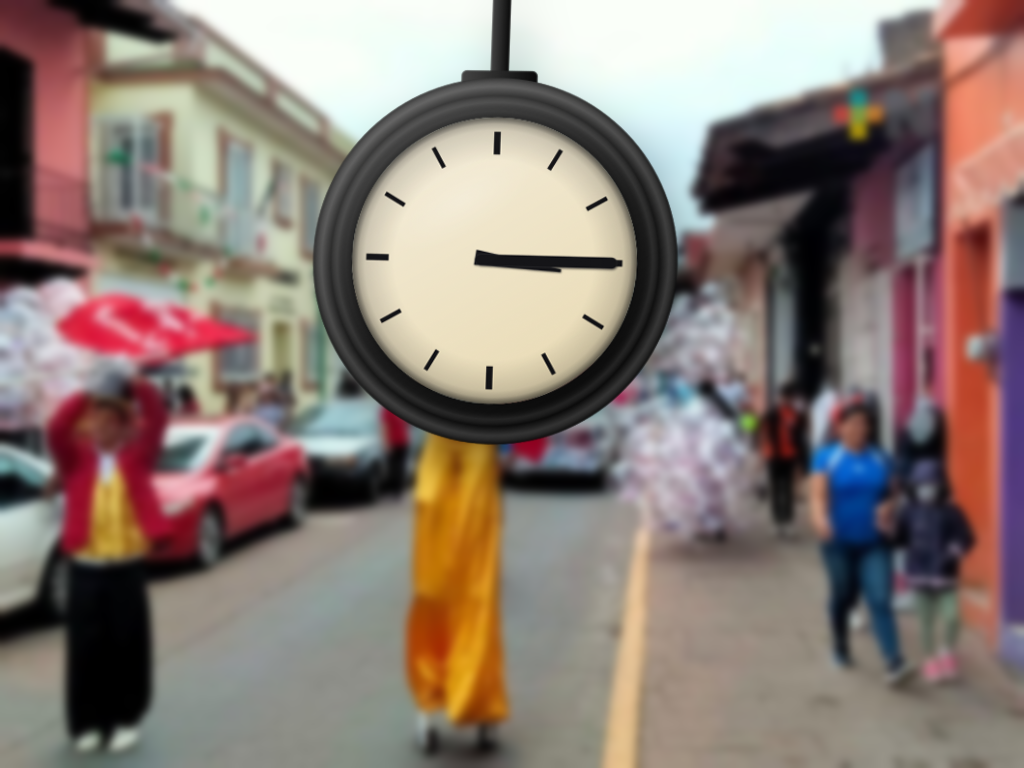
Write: 3,15
